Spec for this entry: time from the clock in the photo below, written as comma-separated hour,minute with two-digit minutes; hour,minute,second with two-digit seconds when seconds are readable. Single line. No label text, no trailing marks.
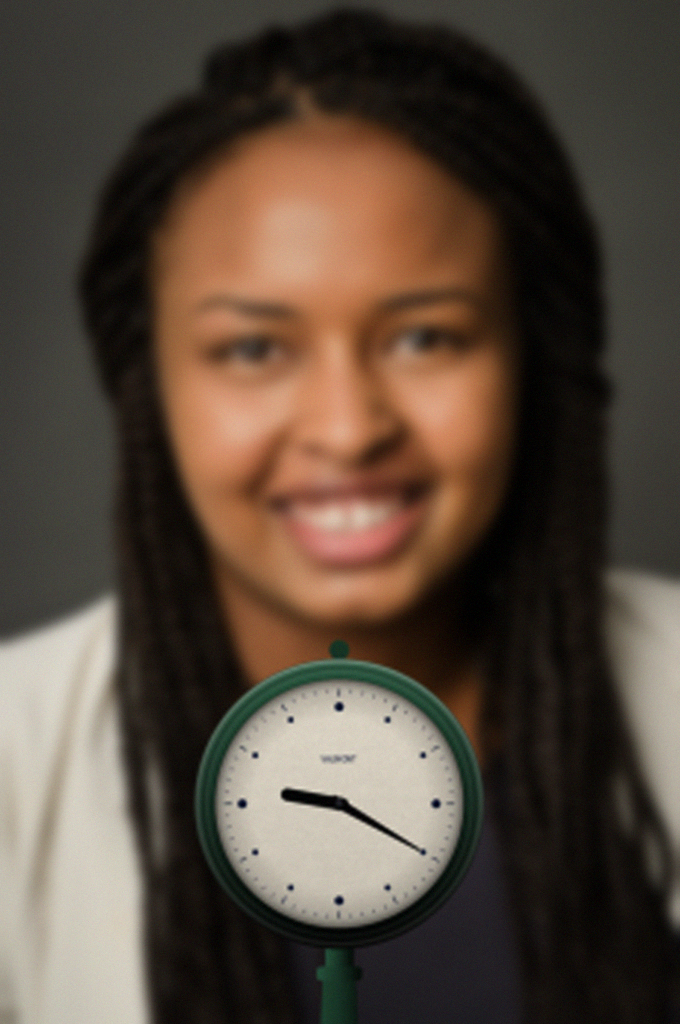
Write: 9,20
